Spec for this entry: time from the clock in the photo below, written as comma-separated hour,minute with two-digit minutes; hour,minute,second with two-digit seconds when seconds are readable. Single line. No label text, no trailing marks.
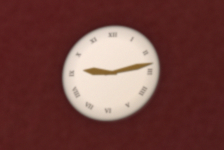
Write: 9,13
